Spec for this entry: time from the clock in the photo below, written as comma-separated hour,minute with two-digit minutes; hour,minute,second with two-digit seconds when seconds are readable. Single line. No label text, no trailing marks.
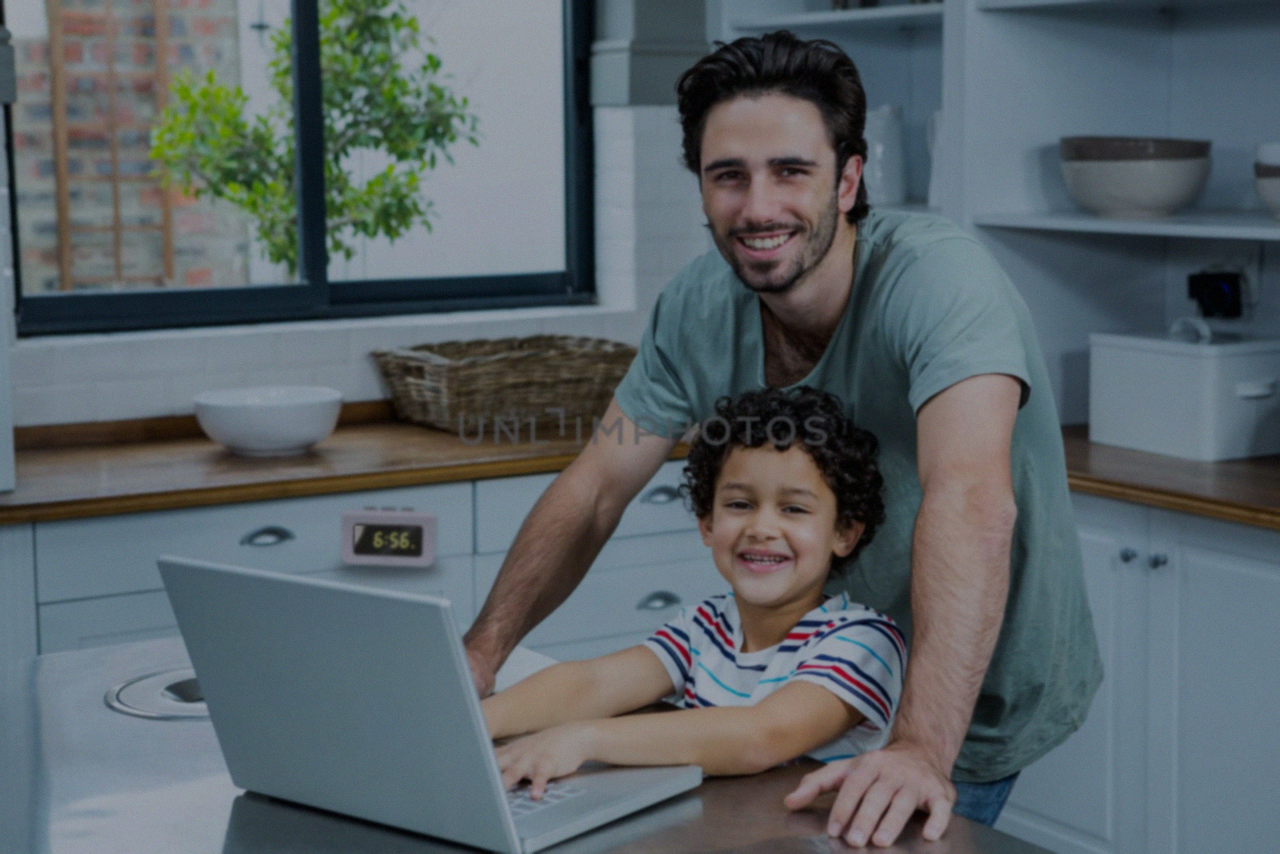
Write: 6,56
